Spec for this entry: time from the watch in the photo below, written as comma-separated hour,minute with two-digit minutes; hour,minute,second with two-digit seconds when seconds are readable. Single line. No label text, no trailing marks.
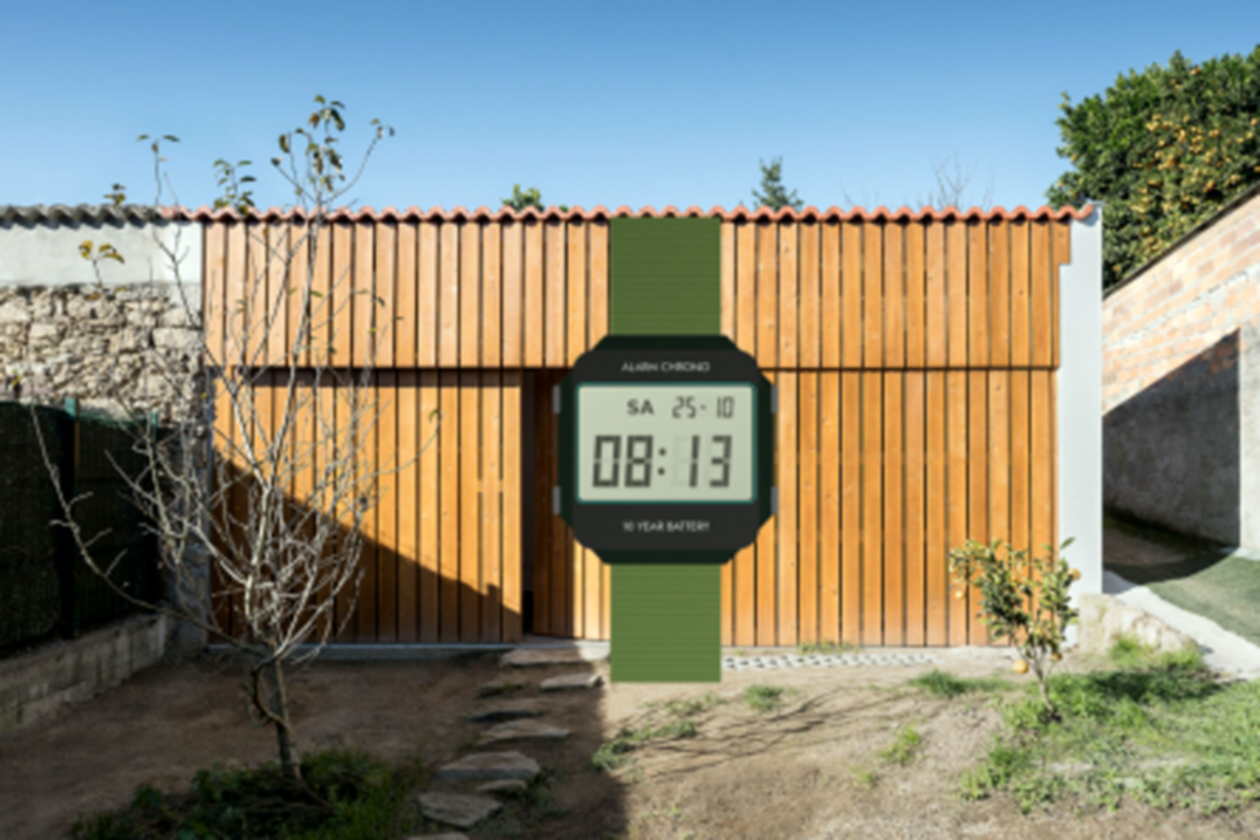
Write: 8,13
